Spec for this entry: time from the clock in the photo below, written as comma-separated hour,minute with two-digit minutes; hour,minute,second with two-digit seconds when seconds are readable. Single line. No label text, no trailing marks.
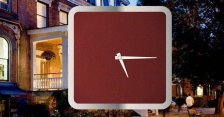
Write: 5,15
